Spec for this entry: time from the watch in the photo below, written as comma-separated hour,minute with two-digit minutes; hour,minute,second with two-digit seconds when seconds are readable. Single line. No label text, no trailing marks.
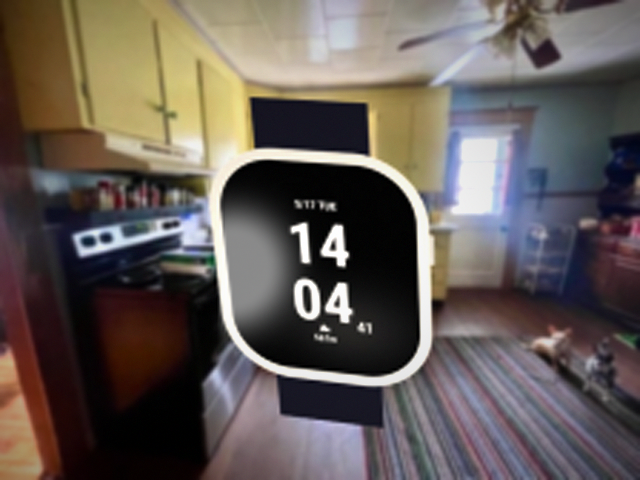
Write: 14,04
